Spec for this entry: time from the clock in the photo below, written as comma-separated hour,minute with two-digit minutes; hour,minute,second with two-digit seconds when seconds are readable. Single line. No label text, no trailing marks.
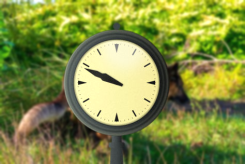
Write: 9,49
